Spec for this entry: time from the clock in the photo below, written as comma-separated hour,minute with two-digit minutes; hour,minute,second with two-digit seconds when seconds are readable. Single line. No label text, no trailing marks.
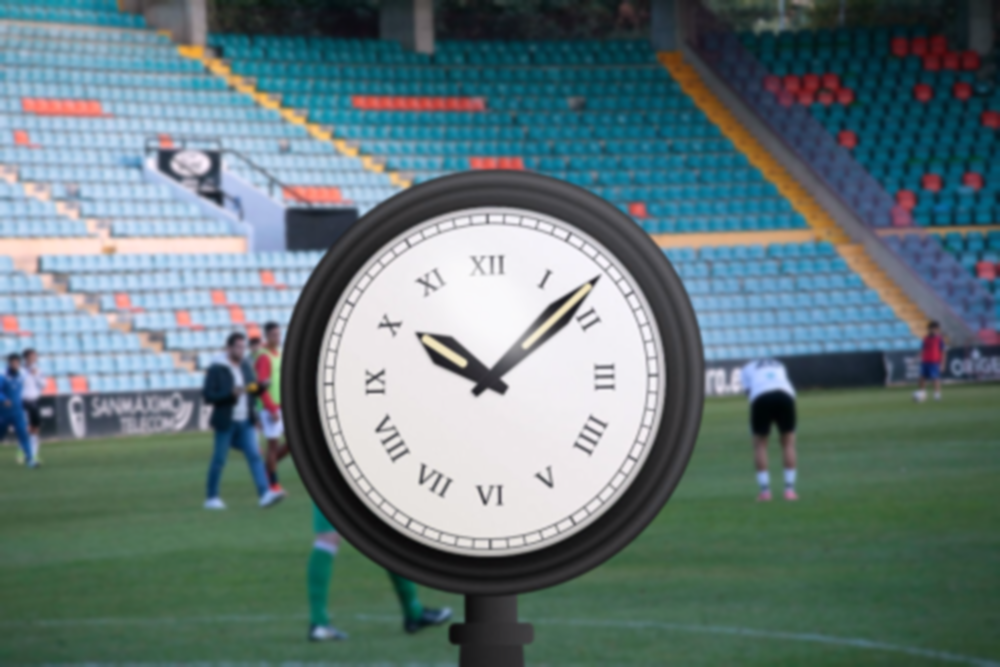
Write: 10,08
